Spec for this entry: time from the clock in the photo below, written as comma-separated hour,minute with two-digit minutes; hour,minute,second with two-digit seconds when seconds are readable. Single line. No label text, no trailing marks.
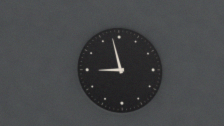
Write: 8,58
